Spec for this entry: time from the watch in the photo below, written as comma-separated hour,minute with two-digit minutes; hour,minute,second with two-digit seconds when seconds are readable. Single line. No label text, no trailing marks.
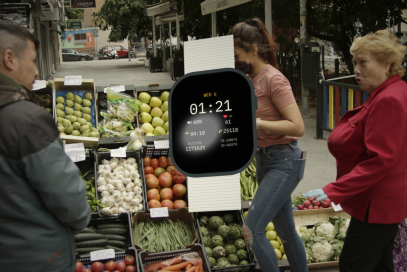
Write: 1,21
